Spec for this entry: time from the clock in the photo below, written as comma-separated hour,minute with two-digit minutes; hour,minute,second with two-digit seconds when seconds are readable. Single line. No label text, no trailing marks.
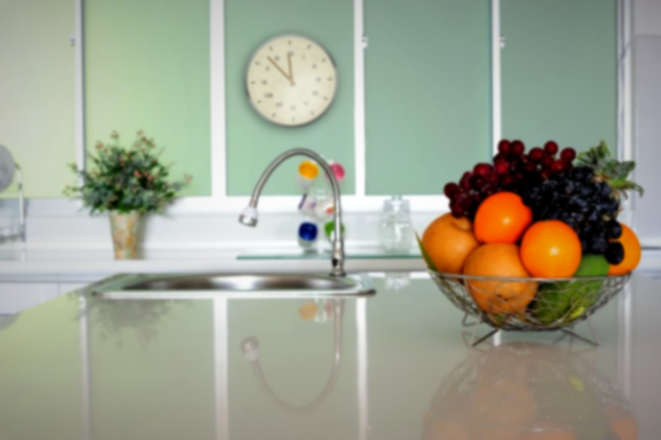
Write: 11,53
